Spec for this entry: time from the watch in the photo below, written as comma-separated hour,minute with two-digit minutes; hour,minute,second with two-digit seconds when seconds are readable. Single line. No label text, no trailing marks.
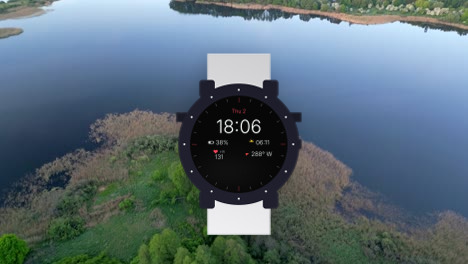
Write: 18,06
